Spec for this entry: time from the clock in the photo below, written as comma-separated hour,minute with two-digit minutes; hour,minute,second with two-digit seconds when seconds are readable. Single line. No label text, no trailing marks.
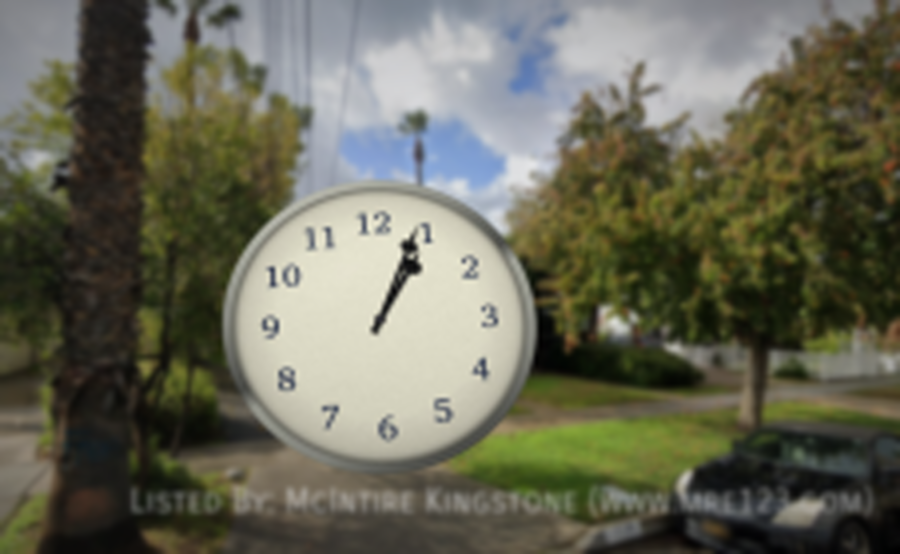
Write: 1,04
